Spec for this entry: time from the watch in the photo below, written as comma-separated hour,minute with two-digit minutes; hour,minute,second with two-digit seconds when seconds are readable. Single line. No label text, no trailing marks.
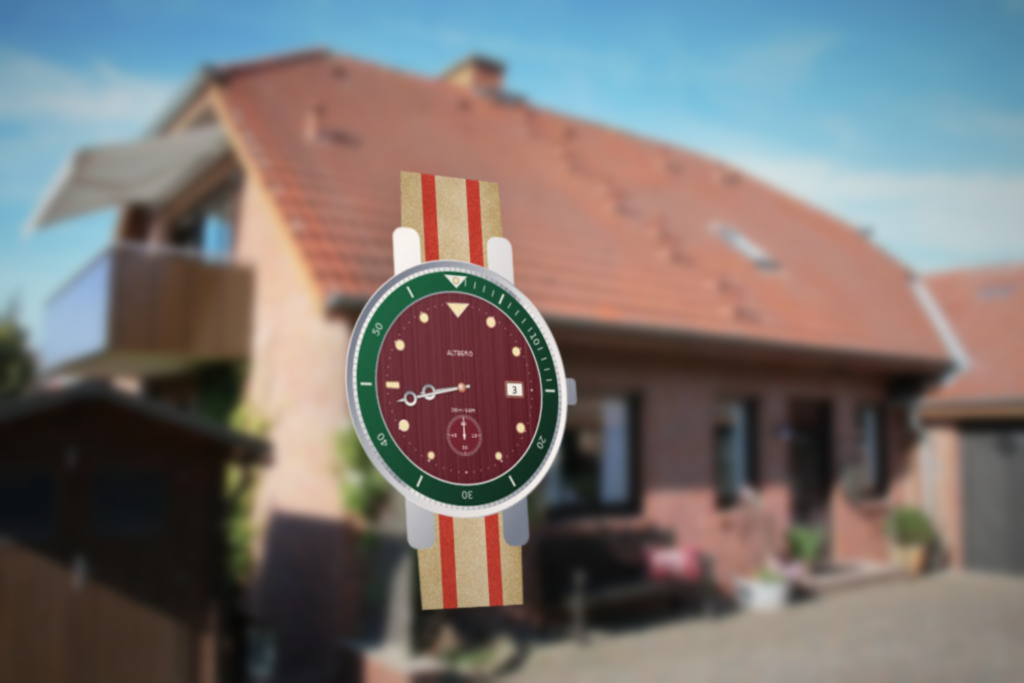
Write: 8,43
